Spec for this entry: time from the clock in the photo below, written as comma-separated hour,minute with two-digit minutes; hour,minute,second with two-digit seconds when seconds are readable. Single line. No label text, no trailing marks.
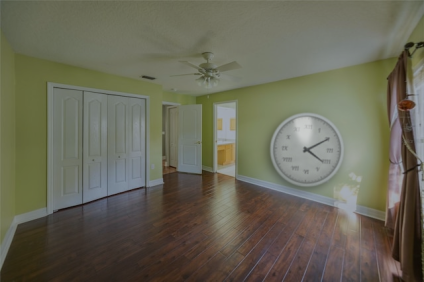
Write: 4,10
